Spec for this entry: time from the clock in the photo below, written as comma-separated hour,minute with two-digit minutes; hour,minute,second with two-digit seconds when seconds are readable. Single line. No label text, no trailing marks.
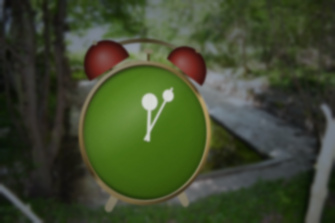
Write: 12,05
